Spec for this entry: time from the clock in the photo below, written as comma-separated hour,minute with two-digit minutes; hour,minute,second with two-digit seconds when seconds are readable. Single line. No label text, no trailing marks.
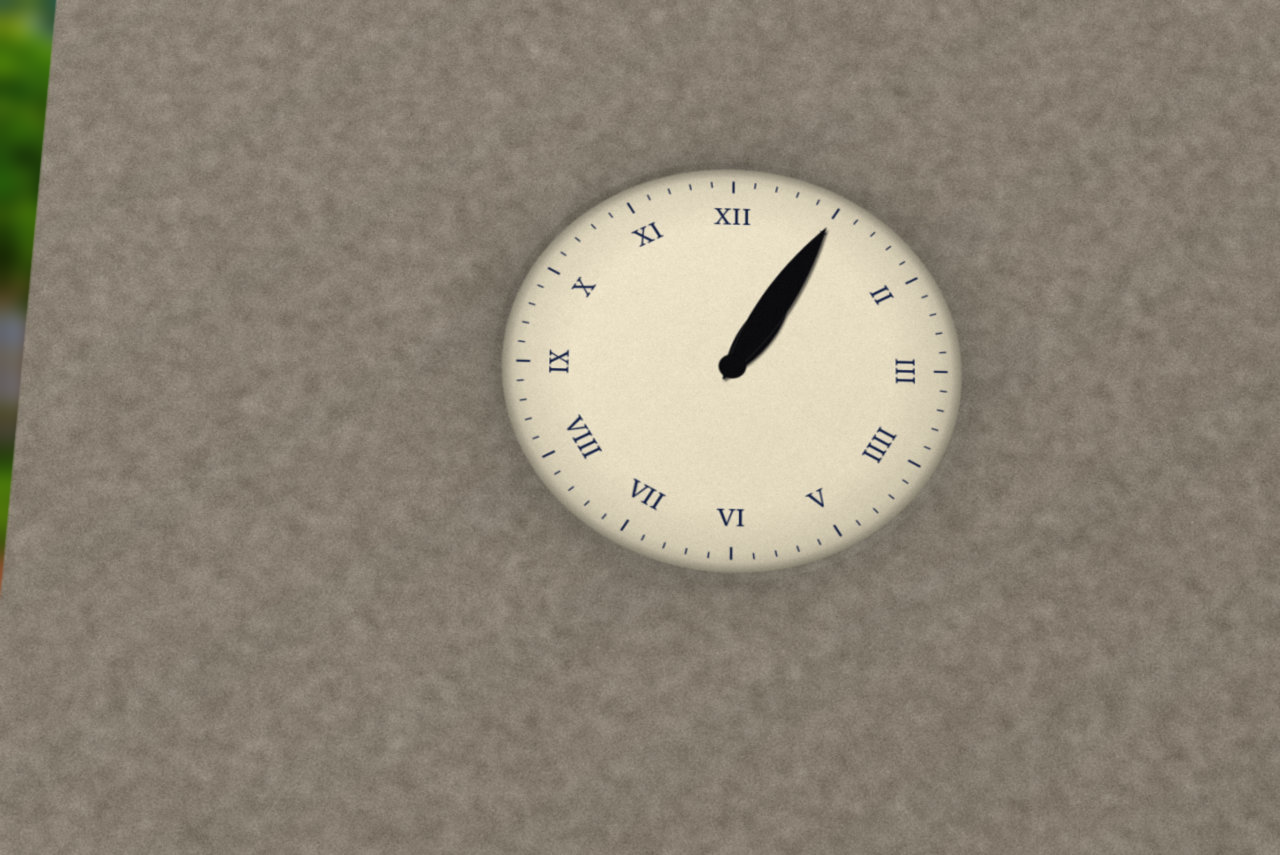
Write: 1,05
